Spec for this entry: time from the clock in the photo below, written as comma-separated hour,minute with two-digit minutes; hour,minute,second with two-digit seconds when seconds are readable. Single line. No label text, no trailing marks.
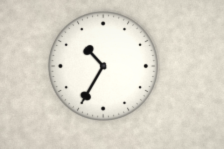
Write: 10,35
